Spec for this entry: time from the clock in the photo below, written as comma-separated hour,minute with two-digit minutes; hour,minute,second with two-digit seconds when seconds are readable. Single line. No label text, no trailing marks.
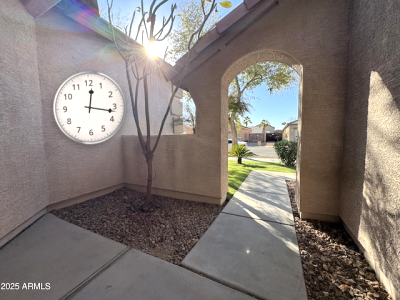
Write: 12,17
